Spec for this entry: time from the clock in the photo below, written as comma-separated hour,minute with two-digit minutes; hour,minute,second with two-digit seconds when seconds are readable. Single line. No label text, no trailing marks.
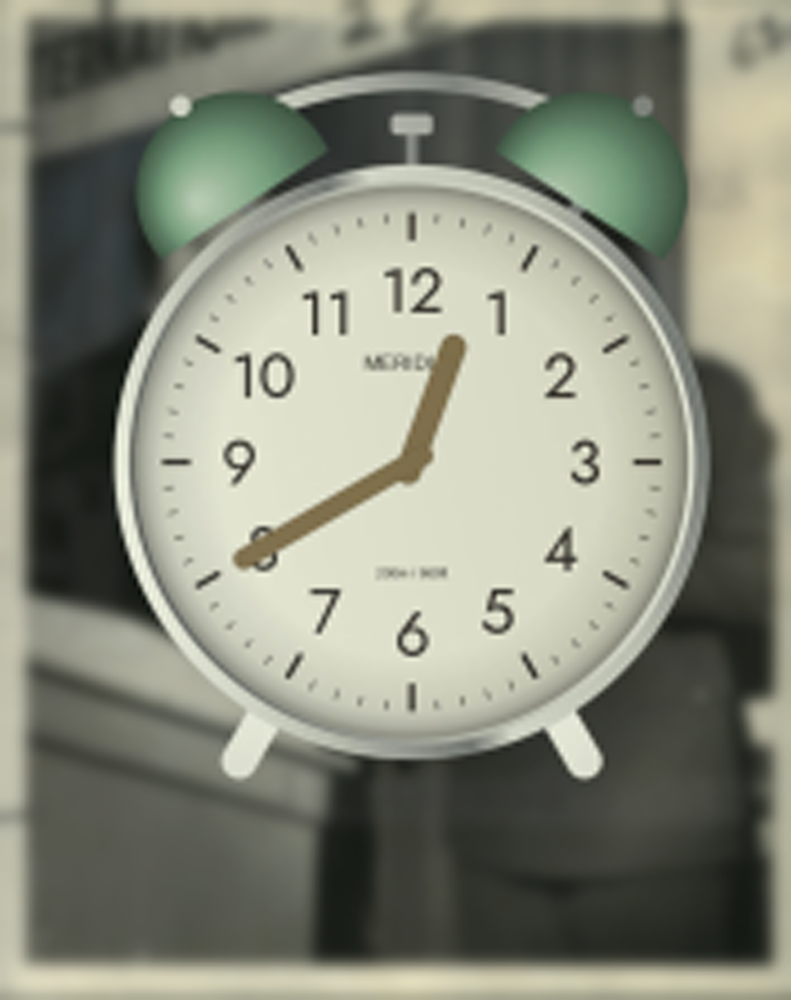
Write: 12,40
